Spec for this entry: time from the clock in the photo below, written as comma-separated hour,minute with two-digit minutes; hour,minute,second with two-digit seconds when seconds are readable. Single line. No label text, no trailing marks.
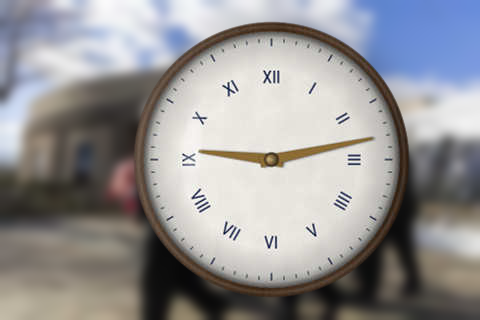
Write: 9,13
